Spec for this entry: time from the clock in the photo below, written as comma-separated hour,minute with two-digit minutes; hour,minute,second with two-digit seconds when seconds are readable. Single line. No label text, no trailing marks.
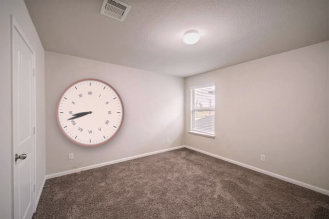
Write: 8,42
